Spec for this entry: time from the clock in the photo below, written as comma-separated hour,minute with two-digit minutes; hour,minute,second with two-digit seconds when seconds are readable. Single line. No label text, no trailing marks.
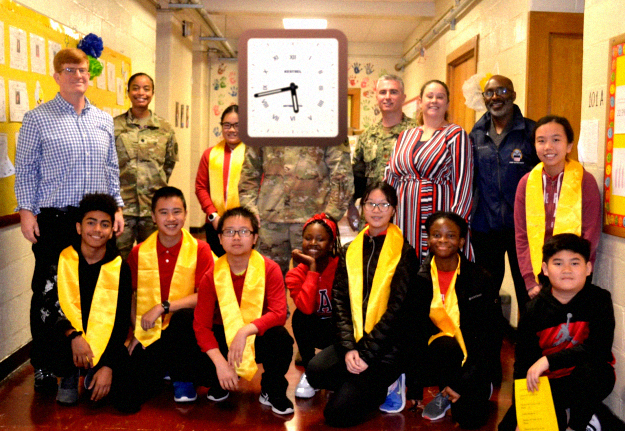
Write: 5,43
